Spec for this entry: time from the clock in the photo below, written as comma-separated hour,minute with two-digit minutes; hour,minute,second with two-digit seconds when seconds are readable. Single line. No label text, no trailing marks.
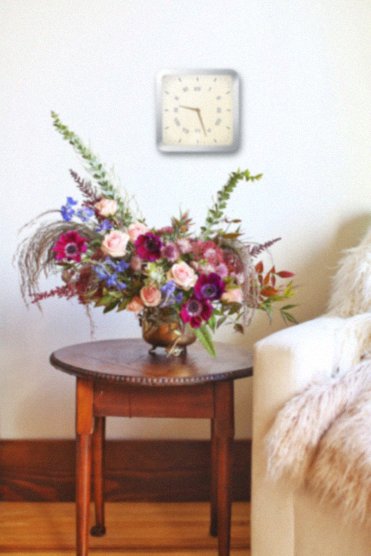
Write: 9,27
